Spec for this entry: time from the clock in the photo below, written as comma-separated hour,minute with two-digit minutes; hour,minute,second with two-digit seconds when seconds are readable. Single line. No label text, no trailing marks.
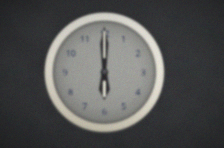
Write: 6,00
